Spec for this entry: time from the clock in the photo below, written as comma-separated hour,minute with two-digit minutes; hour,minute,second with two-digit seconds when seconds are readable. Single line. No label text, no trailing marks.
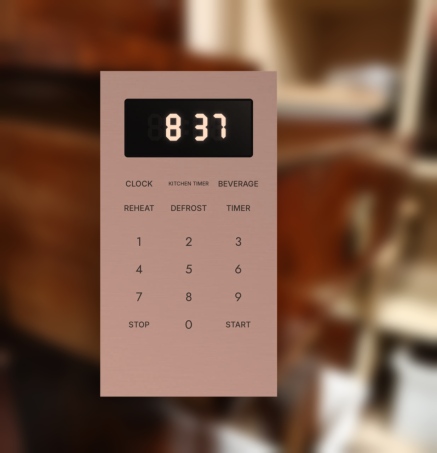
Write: 8,37
